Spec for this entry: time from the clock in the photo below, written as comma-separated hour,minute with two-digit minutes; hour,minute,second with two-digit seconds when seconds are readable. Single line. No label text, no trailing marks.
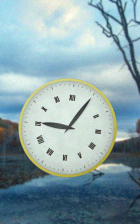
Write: 9,05
